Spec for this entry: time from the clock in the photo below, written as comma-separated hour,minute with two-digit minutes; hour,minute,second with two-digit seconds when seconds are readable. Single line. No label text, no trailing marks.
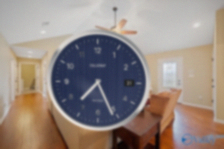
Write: 7,26
